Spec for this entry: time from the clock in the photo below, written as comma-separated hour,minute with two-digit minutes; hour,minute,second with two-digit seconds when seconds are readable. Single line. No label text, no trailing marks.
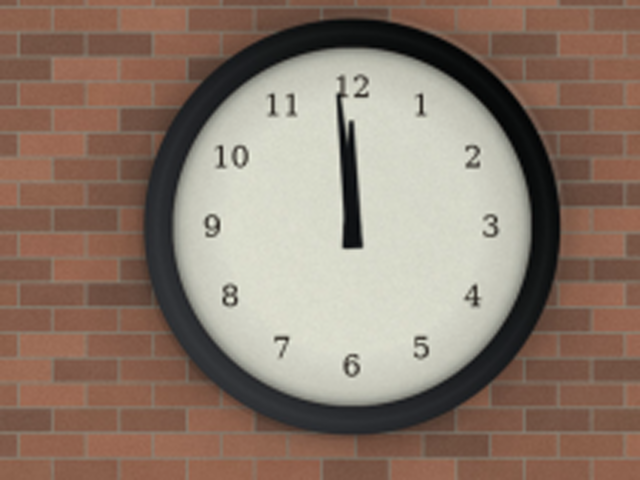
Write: 11,59
